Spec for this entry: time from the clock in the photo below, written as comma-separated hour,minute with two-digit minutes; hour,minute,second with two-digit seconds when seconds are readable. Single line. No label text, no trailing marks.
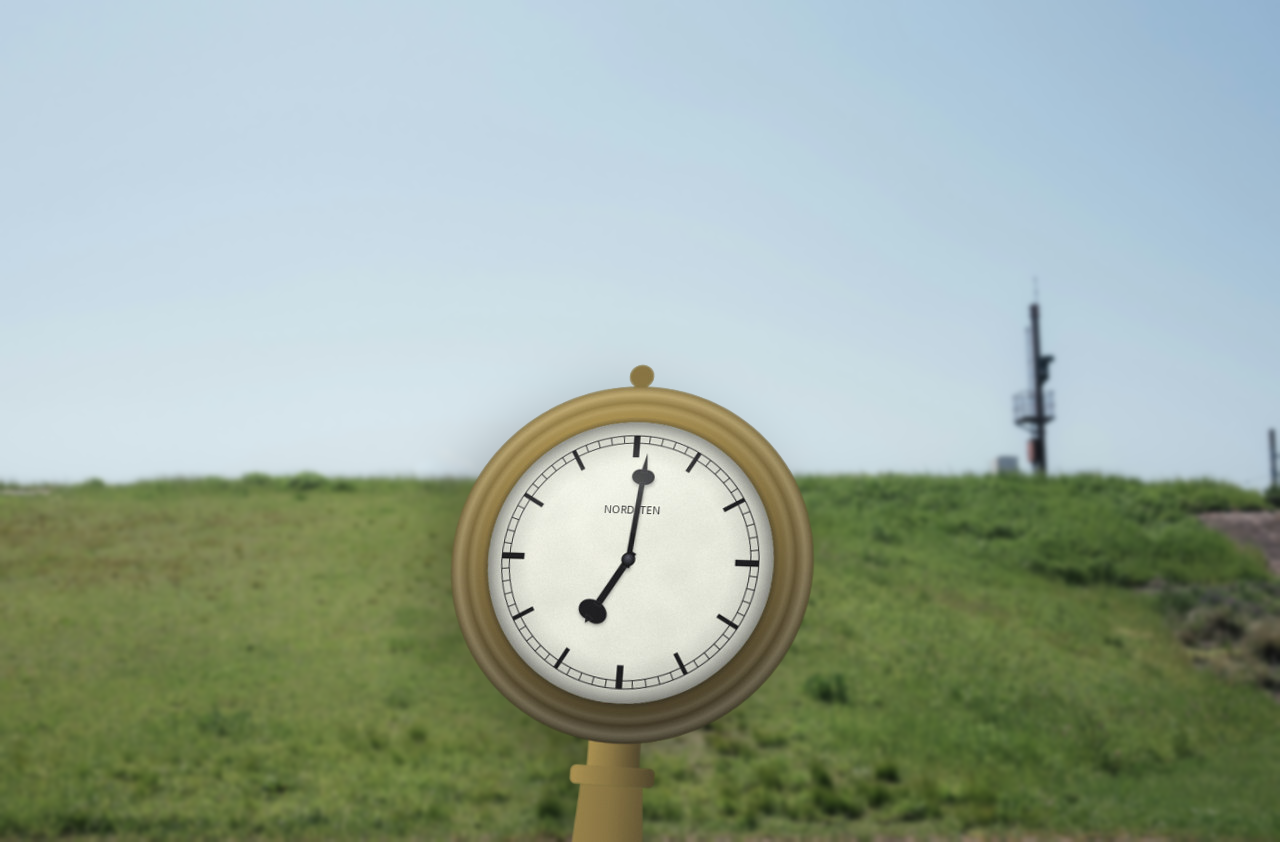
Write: 7,01
